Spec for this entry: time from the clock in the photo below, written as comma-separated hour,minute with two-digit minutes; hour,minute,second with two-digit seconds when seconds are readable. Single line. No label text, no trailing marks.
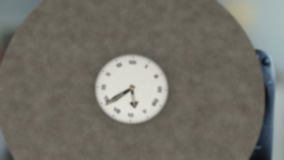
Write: 5,39
